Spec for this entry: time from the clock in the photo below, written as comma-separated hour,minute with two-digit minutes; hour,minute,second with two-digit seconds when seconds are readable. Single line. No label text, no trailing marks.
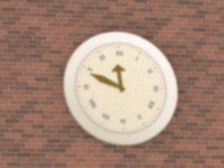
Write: 11,49
